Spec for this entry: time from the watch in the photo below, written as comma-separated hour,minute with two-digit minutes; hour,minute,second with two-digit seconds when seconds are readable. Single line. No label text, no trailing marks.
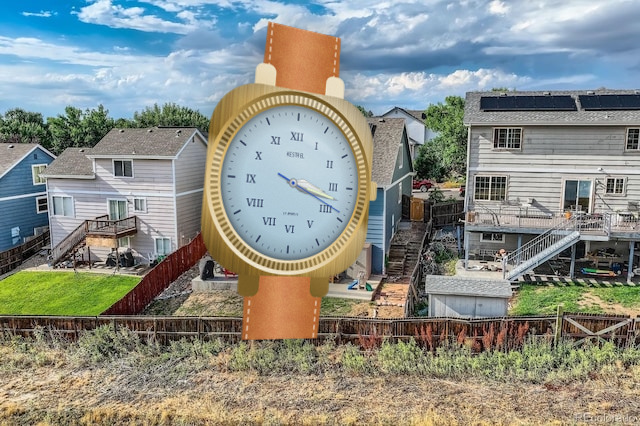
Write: 3,17,19
